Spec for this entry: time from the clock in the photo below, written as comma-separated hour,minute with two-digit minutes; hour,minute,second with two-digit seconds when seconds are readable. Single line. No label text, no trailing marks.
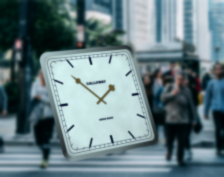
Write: 1,53
